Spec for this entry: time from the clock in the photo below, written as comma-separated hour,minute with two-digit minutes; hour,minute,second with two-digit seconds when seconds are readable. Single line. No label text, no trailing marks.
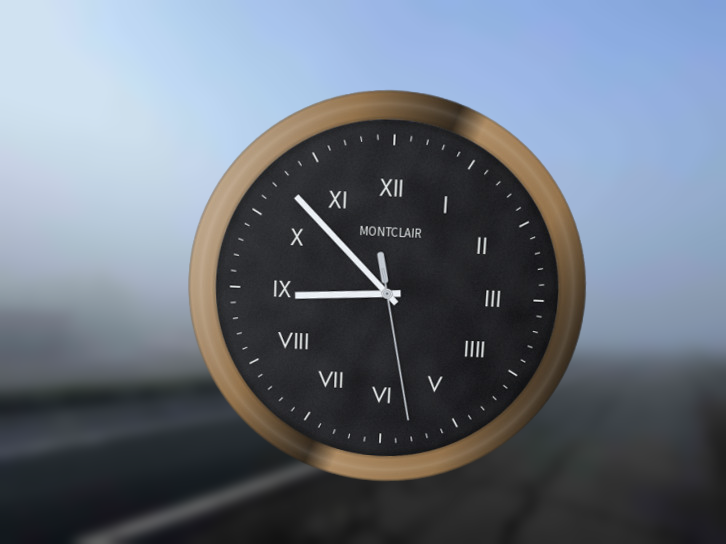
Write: 8,52,28
